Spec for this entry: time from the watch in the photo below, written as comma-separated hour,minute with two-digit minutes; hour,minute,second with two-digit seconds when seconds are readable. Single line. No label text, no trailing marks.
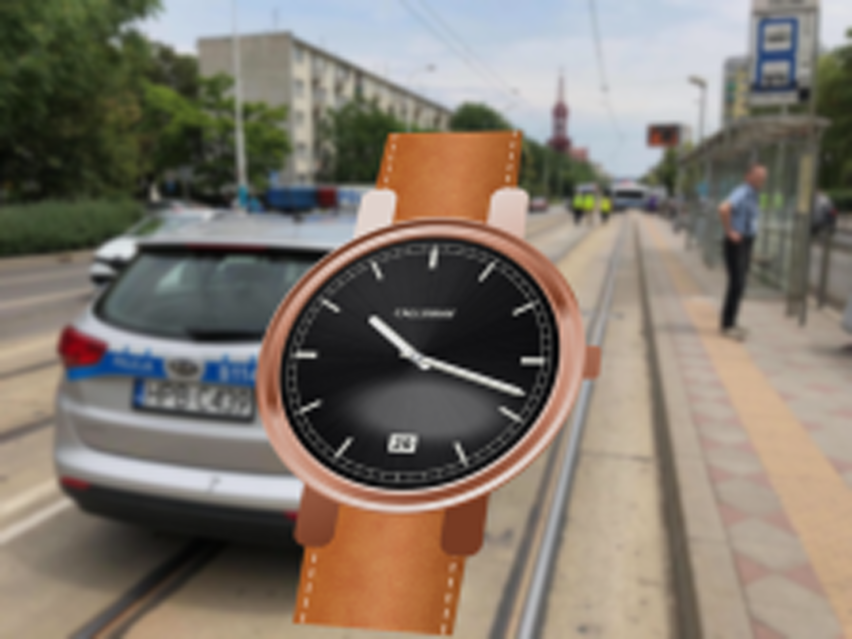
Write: 10,18
